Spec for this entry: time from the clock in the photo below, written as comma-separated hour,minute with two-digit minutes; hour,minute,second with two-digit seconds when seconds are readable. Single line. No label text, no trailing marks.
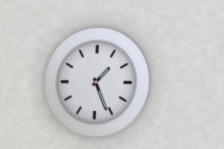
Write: 1,26
